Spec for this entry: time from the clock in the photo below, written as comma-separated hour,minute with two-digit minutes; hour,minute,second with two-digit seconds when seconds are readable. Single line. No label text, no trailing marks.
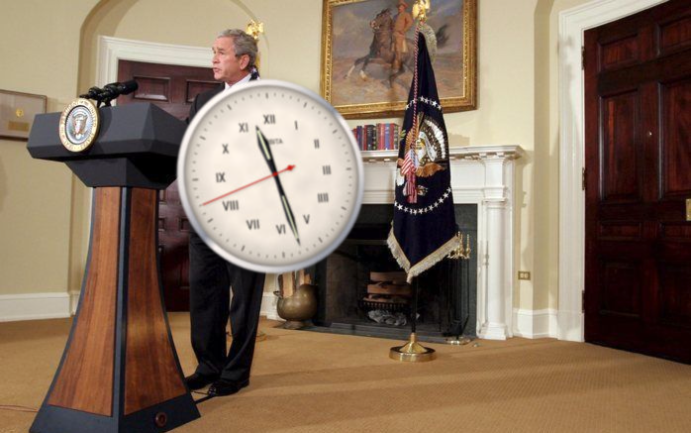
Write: 11,27,42
